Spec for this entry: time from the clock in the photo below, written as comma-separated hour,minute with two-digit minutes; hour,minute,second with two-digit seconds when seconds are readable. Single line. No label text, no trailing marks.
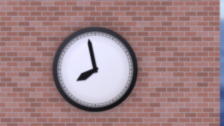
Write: 7,58
